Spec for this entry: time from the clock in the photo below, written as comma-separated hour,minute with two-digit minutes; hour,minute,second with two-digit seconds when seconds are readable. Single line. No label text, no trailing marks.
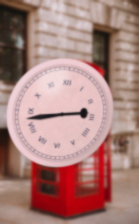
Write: 2,43
